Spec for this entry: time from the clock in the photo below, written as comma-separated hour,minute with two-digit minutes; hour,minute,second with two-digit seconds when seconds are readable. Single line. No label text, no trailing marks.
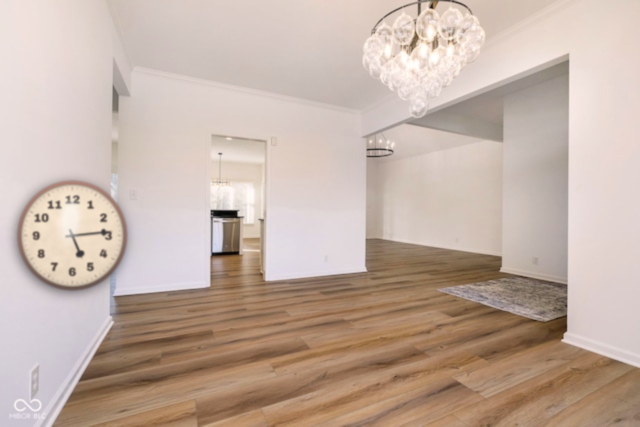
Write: 5,14
